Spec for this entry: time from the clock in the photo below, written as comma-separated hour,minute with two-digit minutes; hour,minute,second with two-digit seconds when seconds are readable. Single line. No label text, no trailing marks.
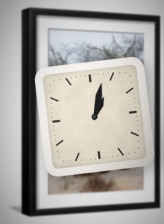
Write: 1,03
